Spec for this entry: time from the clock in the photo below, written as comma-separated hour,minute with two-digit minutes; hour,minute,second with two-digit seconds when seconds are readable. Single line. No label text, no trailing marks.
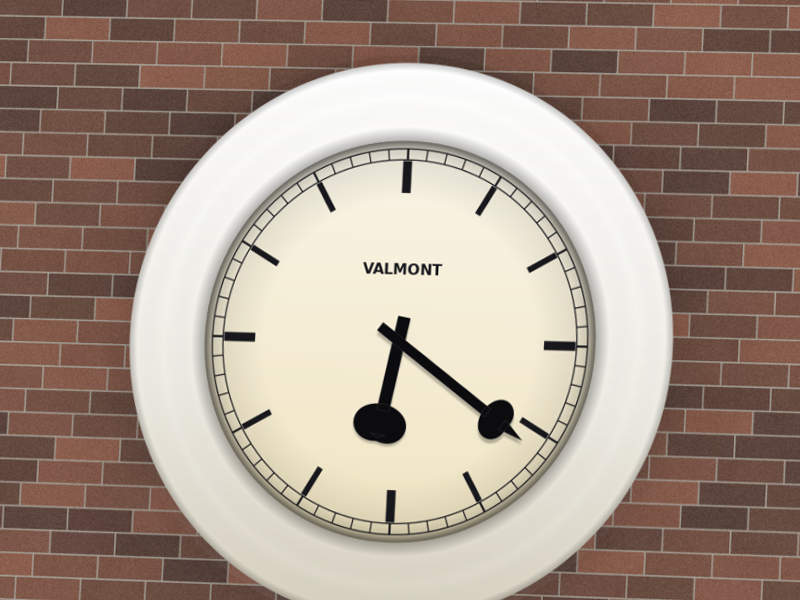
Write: 6,21
